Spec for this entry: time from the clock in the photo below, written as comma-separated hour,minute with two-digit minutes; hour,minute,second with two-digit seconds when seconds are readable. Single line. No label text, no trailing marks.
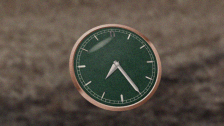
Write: 7,25
